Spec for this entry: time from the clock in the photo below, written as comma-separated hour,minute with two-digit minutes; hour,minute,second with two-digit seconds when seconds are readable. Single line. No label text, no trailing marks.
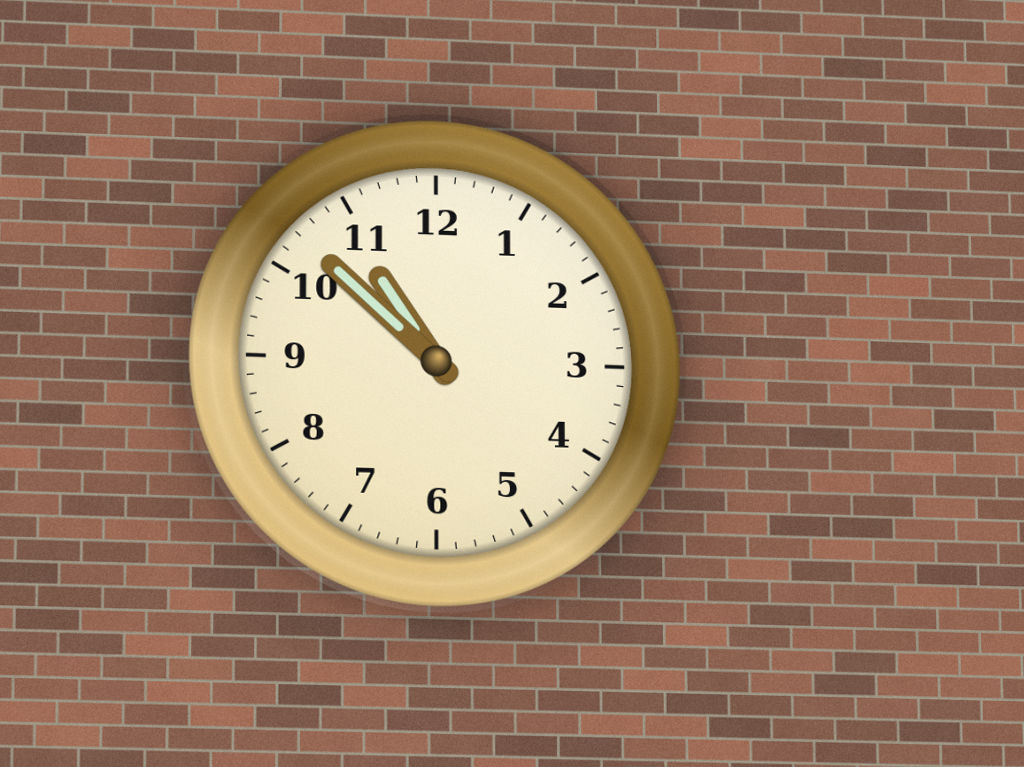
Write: 10,52
